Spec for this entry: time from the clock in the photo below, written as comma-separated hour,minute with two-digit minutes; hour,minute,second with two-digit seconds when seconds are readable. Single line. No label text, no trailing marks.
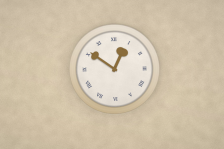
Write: 12,51
